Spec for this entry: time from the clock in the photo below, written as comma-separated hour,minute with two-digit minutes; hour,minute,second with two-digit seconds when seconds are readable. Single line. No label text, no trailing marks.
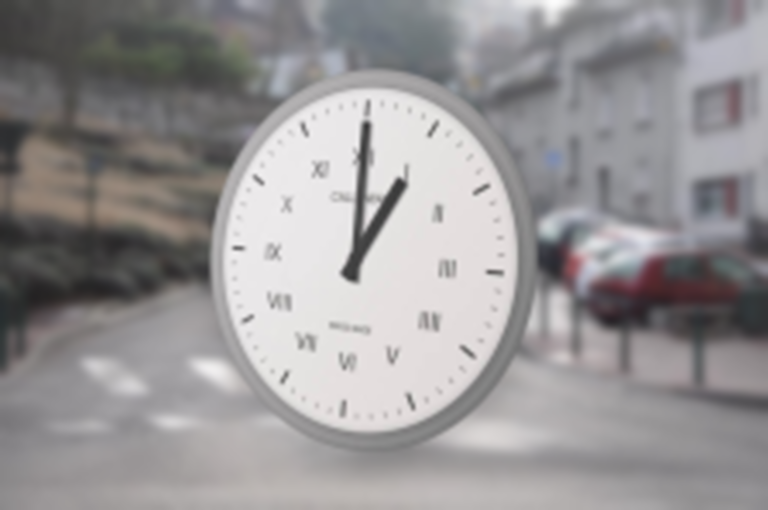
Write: 1,00
